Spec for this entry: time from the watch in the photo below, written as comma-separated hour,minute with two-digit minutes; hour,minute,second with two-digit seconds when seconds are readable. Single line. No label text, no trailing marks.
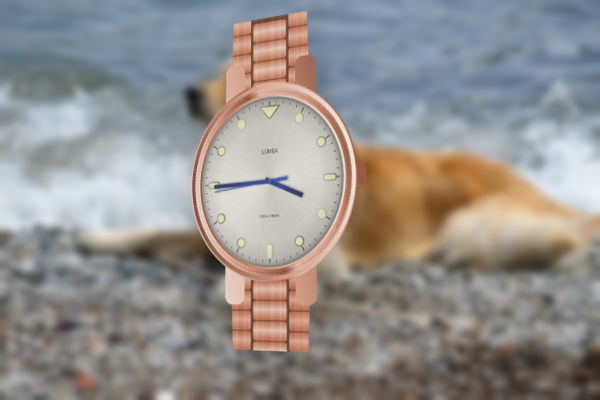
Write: 3,44,44
